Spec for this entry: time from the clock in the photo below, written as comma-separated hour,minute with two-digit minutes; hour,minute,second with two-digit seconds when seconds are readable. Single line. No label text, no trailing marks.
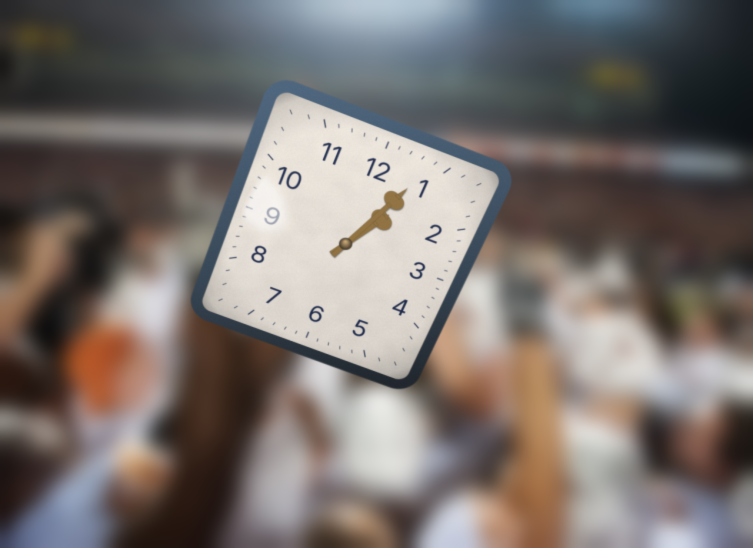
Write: 1,04
